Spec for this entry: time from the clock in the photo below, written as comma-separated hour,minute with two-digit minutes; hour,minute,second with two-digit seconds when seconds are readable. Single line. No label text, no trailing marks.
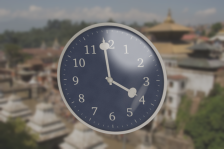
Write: 3,59
